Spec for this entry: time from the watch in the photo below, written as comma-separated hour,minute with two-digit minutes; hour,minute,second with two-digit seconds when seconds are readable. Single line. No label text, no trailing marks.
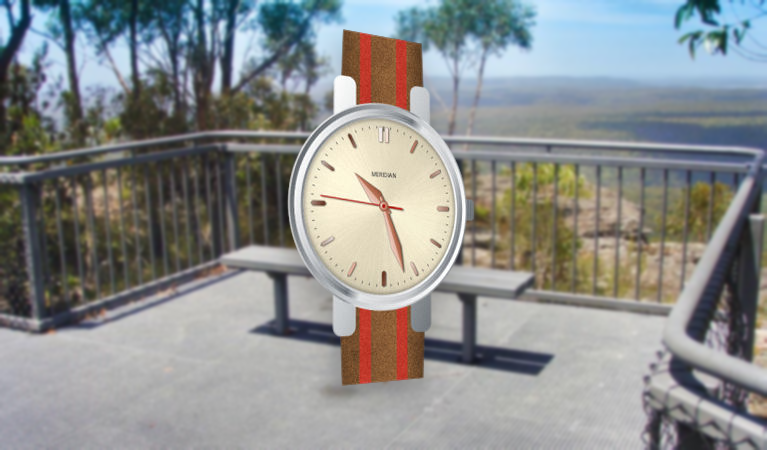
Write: 10,26,46
